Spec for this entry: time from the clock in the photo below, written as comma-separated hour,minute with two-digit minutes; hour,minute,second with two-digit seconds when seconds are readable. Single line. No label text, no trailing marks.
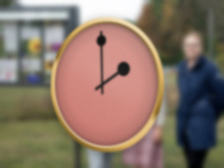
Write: 2,00
